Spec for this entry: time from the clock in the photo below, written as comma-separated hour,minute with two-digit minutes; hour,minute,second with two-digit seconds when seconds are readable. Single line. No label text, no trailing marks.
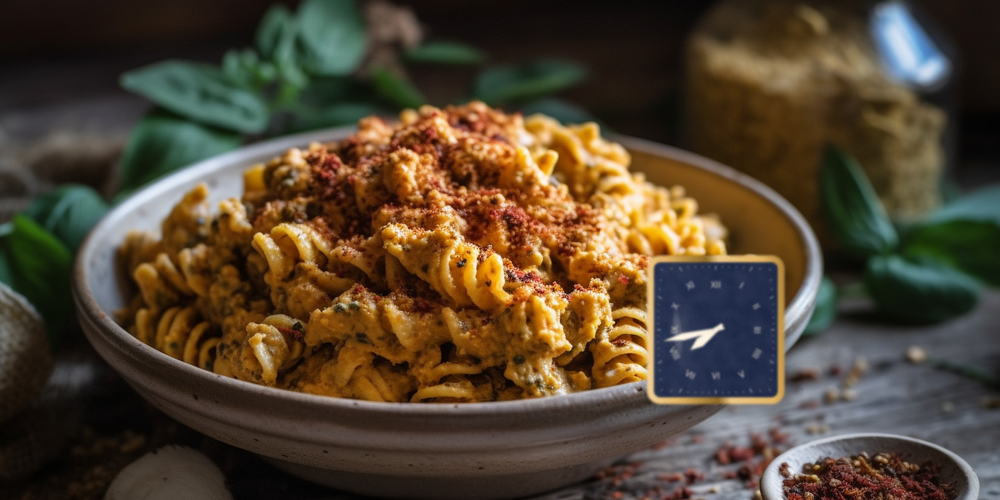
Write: 7,43
